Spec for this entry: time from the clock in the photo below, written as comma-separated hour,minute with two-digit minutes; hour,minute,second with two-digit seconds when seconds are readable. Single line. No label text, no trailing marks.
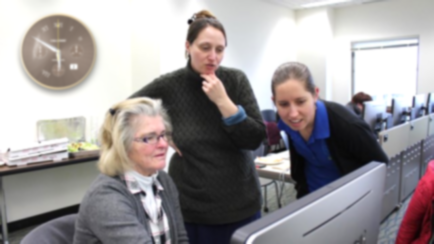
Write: 5,50
